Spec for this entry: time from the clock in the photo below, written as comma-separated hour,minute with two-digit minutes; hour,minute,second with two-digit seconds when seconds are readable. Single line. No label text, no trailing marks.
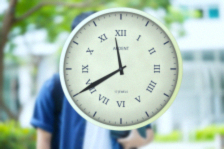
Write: 11,40
